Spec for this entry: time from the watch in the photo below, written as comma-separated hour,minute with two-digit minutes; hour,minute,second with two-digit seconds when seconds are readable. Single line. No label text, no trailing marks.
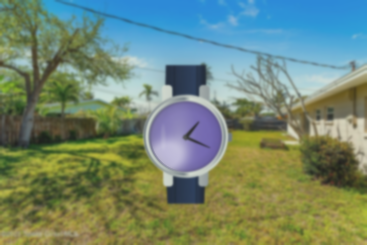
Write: 1,19
